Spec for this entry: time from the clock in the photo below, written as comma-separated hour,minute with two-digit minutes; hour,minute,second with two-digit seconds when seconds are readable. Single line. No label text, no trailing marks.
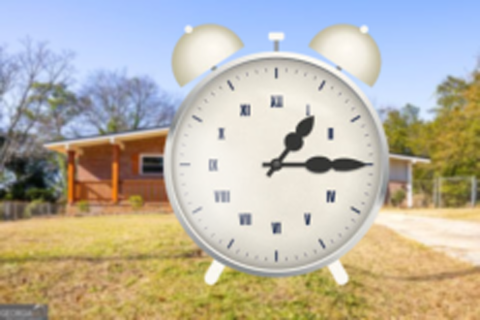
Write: 1,15
